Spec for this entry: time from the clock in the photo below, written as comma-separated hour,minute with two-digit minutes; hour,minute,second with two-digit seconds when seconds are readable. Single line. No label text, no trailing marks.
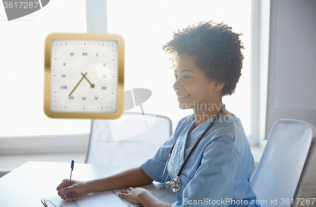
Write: 4,36
